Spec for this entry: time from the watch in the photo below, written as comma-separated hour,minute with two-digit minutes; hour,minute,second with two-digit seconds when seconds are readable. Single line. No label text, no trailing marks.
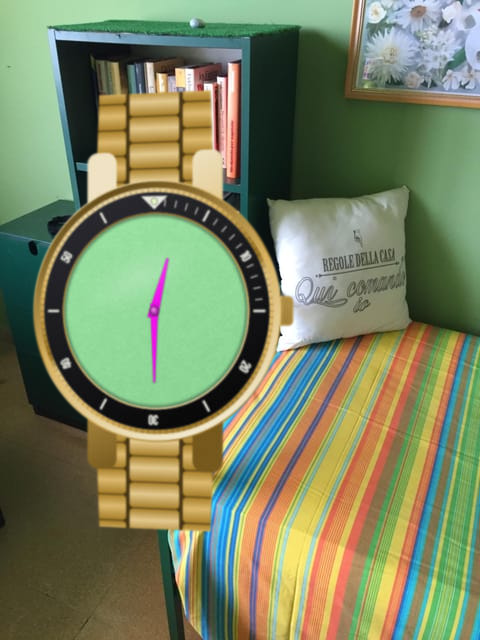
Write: 12,30
